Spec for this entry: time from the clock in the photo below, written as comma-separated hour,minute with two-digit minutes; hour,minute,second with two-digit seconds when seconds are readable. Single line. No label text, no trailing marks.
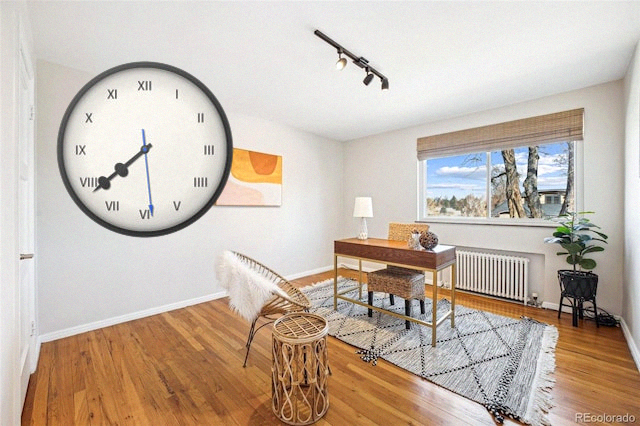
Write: 7,38,29
